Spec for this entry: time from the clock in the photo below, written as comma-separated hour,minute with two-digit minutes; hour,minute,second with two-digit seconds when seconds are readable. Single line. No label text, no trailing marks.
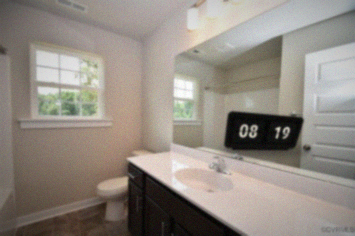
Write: 8,19
